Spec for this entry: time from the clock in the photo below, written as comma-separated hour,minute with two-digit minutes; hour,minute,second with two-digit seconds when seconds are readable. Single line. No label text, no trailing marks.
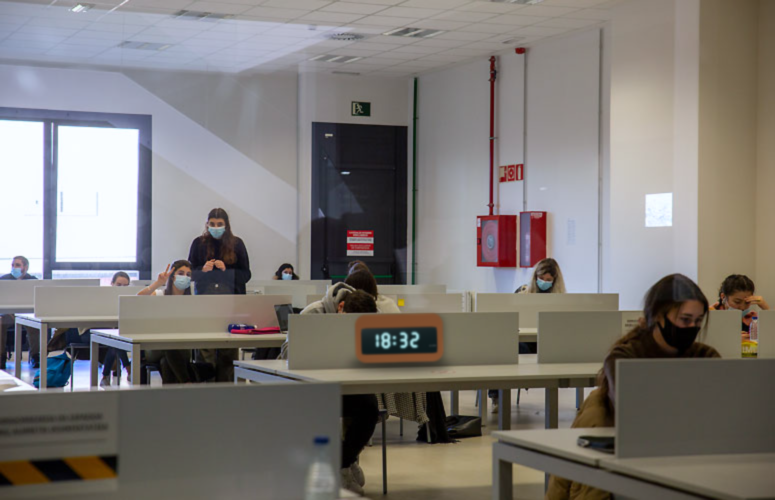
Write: 18,32
